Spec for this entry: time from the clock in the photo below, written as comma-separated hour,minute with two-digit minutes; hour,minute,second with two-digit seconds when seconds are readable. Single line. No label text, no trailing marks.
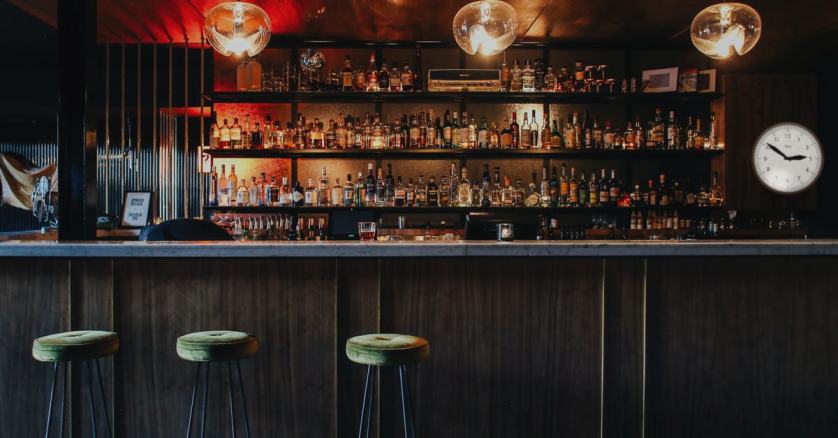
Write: 2,51
